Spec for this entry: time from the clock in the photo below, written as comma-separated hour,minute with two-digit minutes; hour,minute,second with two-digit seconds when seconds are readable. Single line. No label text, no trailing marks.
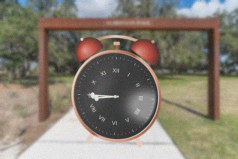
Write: 8,45
